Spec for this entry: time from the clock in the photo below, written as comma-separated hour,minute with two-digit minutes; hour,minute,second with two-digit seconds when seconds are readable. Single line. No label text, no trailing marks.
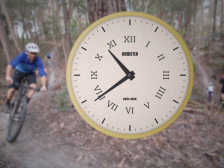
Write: 10,39
